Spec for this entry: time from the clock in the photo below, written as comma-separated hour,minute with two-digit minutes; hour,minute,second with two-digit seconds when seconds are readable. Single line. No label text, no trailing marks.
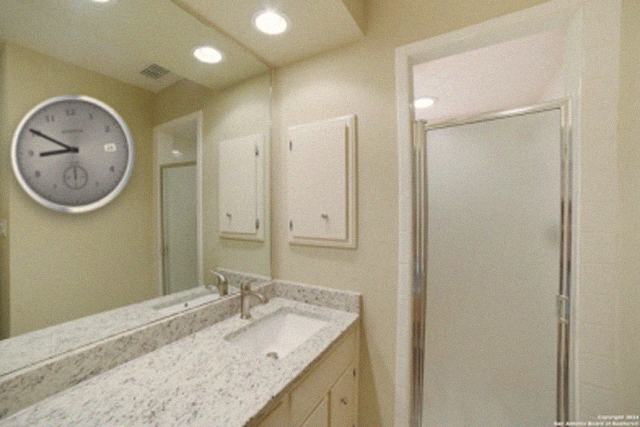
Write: 8,50
